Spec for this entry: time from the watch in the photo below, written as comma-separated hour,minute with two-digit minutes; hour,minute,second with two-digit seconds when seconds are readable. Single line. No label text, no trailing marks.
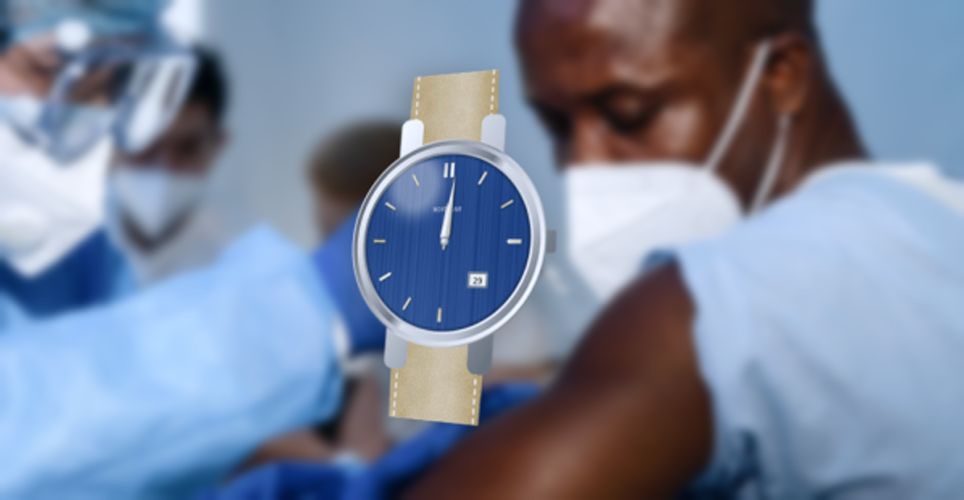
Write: 12,01
